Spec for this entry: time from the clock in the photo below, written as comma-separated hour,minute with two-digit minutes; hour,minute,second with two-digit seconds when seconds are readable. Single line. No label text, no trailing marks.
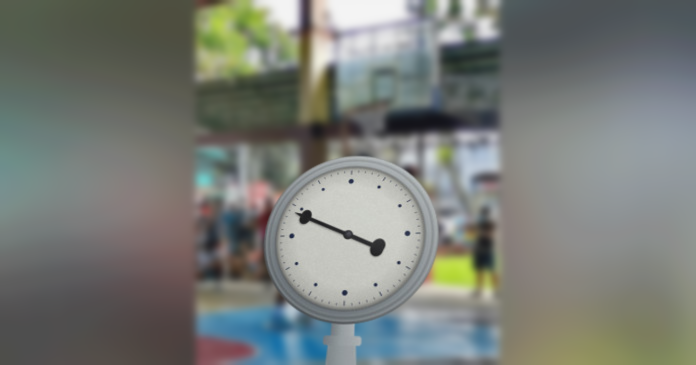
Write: 3,49
